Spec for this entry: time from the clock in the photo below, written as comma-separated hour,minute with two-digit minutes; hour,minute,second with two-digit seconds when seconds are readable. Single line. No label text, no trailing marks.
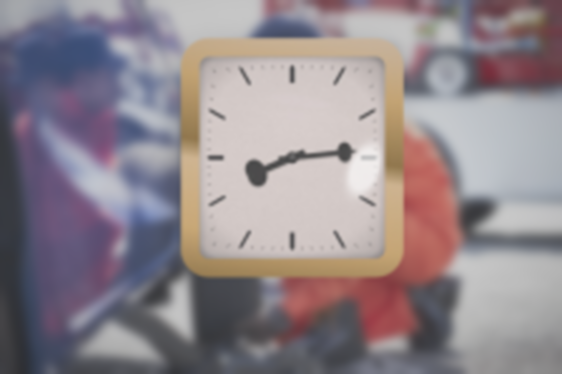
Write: 8,14
